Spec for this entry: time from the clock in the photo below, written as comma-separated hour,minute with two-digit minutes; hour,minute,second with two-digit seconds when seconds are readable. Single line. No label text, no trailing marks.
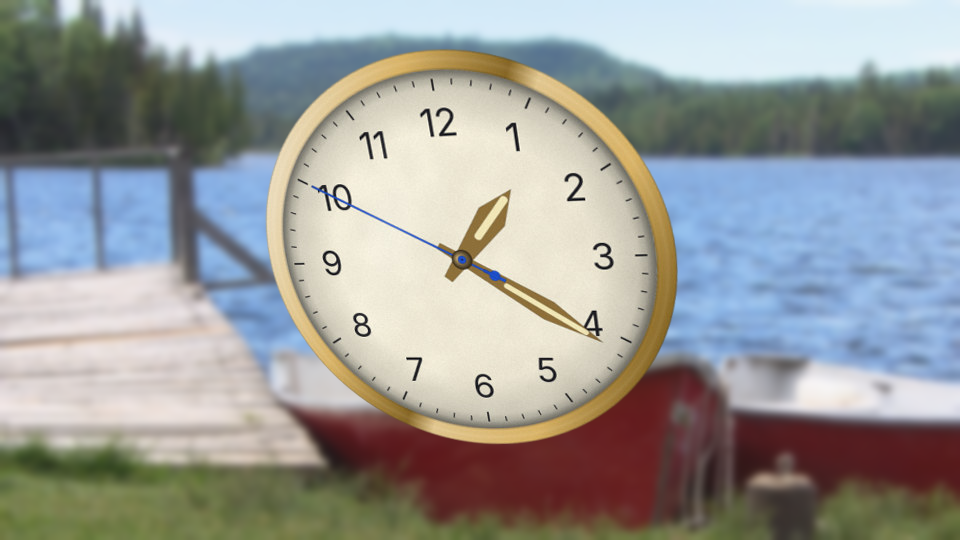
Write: 1,20,50
